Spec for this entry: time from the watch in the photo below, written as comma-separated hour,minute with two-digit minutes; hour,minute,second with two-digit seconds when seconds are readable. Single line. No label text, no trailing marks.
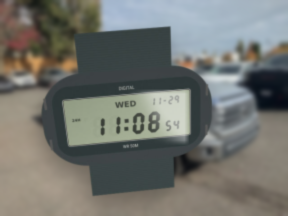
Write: 11,08,54
